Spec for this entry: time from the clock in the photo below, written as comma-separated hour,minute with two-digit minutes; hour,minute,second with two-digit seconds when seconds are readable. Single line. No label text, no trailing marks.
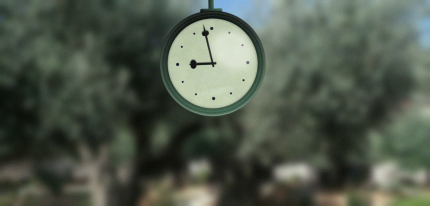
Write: 8,58
